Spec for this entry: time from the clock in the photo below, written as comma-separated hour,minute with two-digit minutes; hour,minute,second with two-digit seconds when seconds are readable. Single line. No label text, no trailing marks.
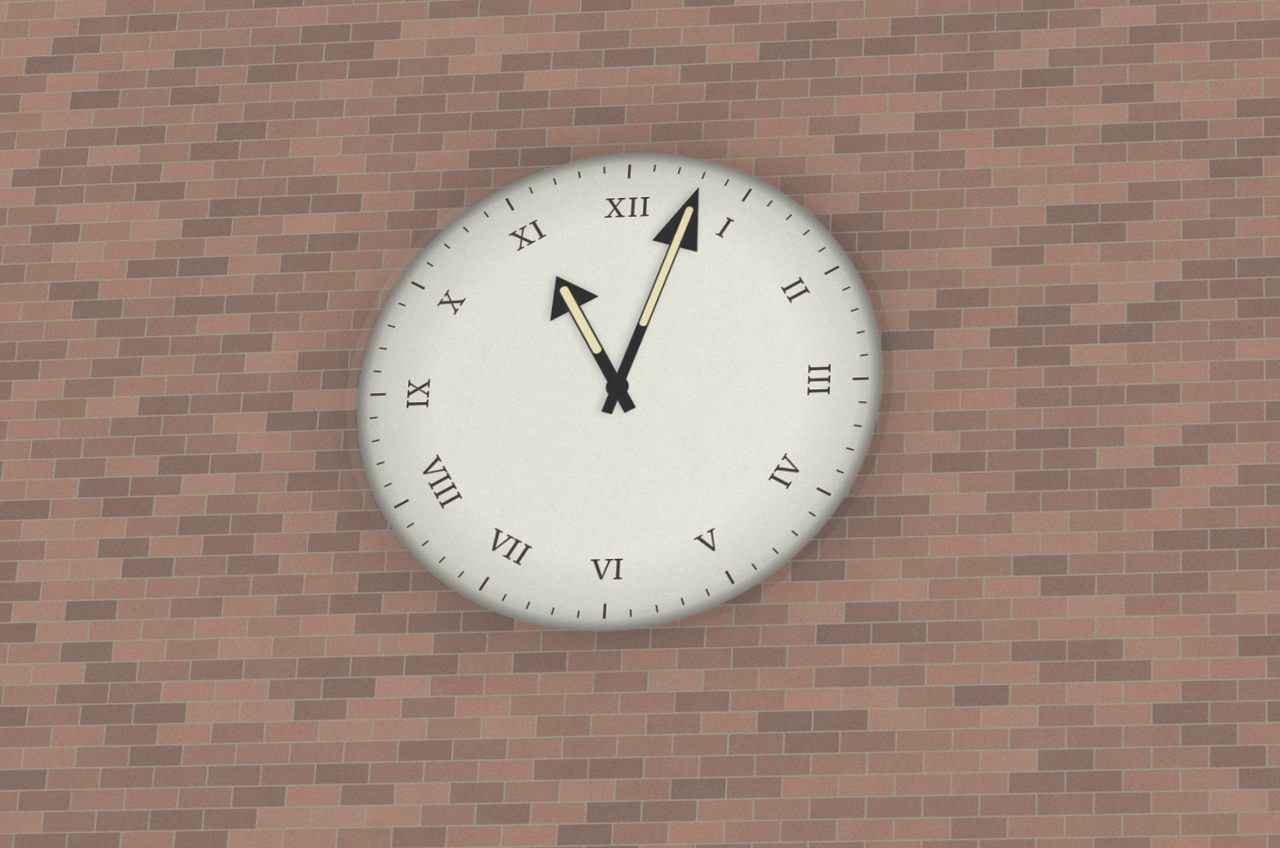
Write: 11,03
